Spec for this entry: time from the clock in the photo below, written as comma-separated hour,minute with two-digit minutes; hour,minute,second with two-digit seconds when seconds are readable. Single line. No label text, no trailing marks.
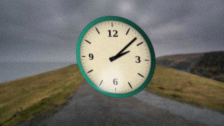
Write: 2,08
